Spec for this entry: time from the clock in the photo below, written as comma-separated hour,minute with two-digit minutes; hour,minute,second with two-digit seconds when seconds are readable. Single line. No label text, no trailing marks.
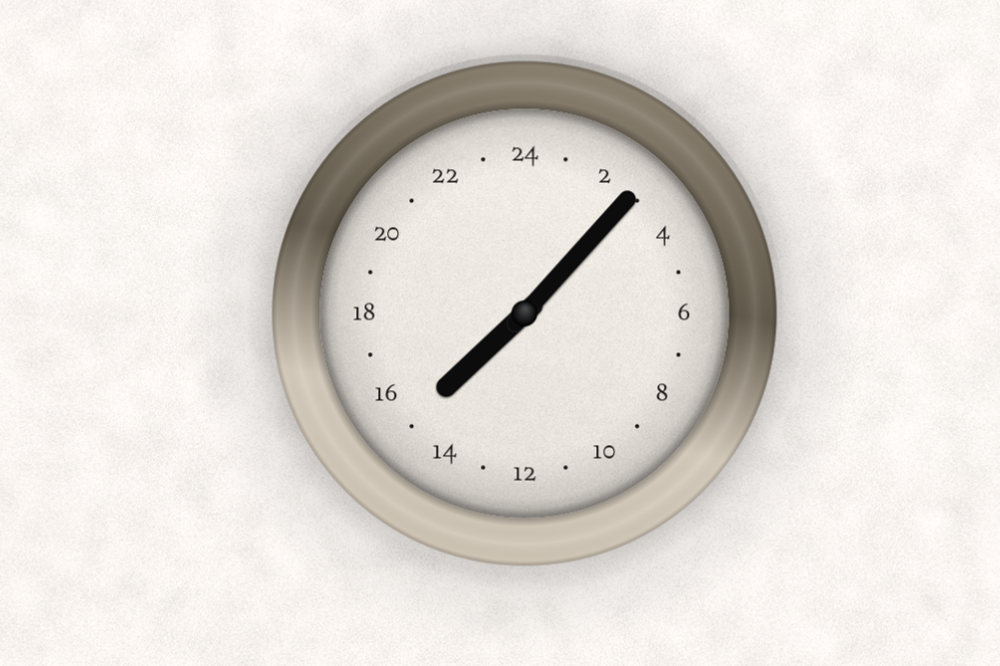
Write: 15,07
